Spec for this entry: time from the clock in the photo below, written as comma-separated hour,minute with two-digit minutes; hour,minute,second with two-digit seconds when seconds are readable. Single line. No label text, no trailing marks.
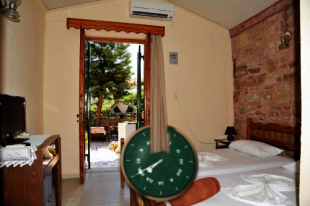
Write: 7,40
